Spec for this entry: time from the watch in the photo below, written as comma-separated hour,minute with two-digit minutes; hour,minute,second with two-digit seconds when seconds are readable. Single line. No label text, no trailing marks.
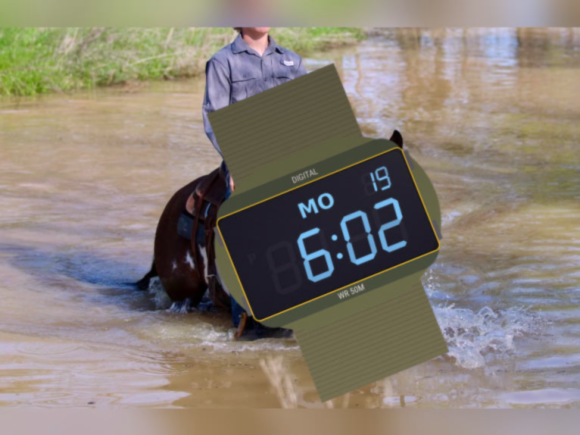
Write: 6,02
